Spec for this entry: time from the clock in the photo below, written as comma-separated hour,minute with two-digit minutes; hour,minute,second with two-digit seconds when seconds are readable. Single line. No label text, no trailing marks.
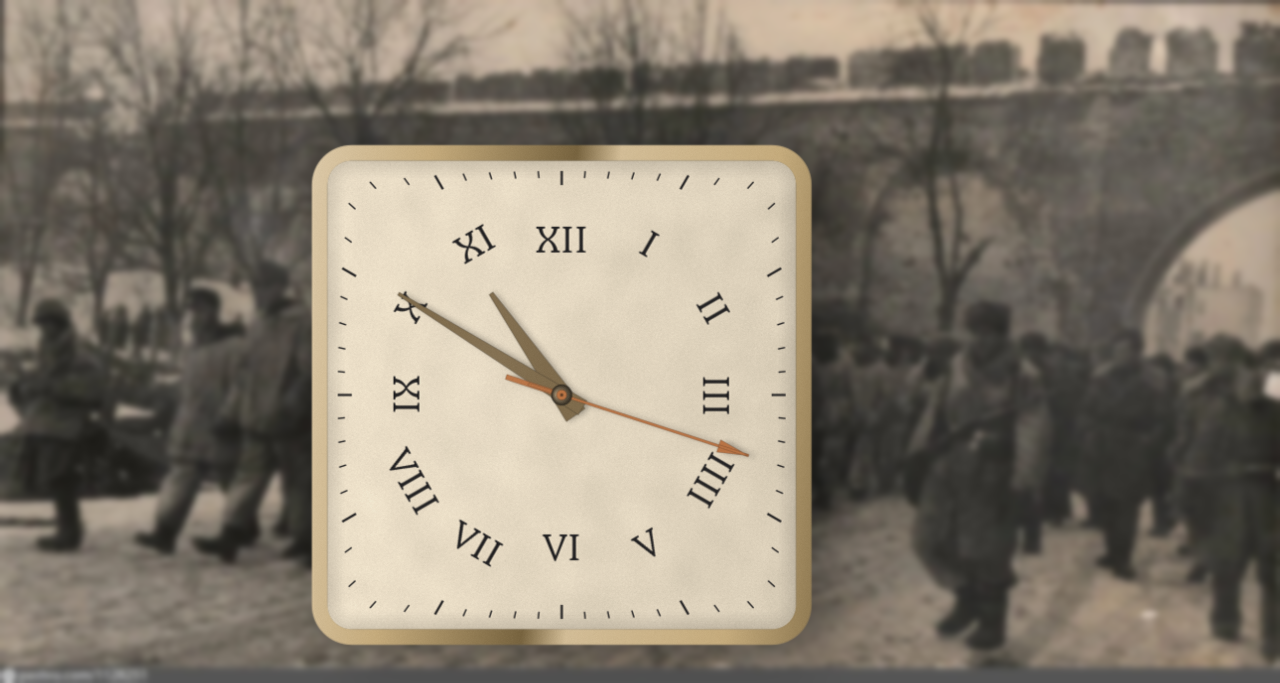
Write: 10,50,18
